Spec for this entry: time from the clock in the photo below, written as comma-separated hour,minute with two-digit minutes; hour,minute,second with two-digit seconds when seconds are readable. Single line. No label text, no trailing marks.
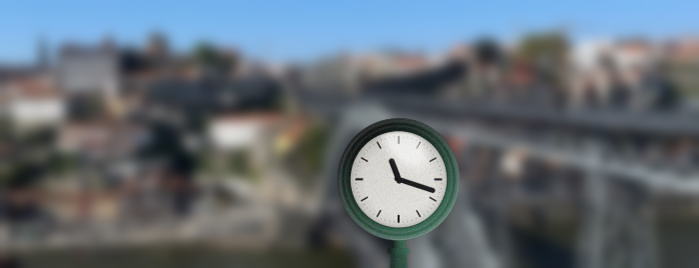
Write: 11,18
